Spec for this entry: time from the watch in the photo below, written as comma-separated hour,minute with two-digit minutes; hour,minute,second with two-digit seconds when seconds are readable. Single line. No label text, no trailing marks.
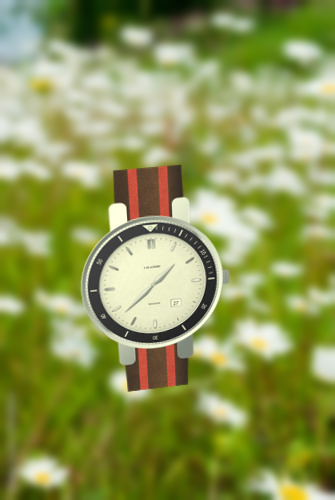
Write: 1,38
